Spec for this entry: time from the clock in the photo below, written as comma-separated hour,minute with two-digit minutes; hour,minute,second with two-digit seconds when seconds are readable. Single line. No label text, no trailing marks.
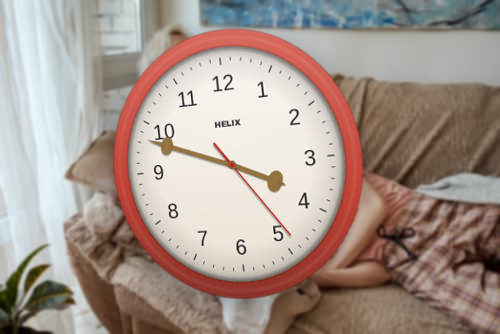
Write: 3,48,24
